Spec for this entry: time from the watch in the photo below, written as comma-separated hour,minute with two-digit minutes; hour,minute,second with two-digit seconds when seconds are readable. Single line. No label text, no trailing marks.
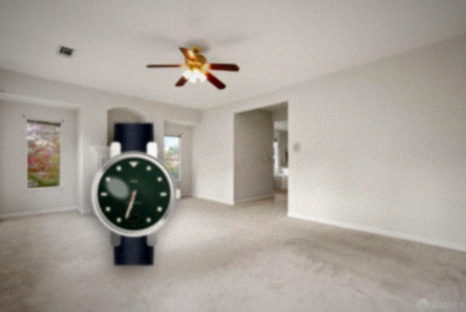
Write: 6,33
